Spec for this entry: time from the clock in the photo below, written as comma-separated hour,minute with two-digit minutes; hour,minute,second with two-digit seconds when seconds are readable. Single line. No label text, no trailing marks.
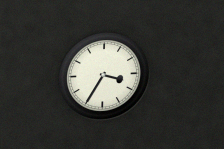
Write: 3,35
